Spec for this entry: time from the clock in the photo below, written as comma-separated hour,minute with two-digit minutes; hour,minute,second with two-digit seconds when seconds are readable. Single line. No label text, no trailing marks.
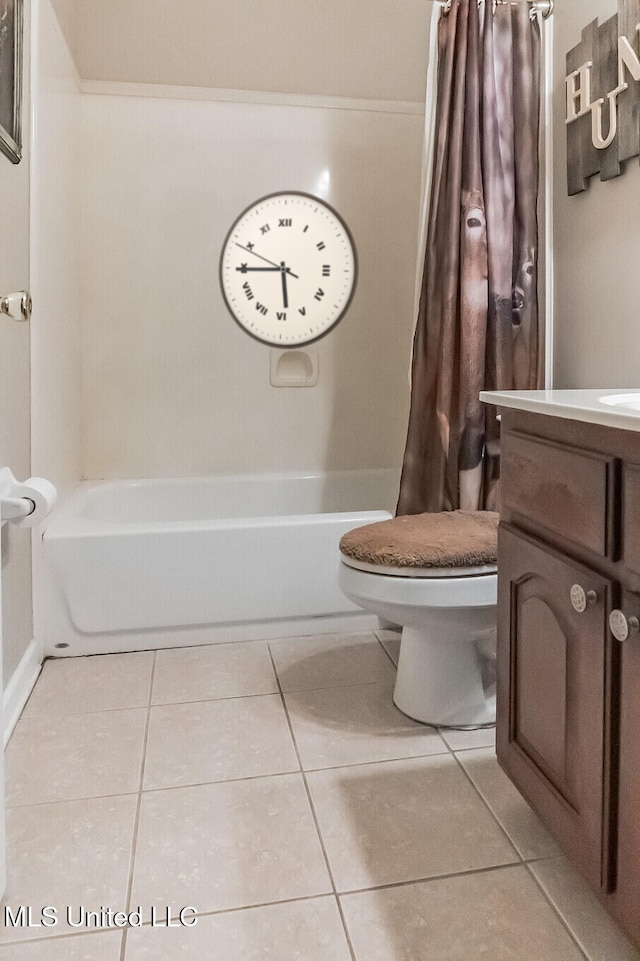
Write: 5,44,49
